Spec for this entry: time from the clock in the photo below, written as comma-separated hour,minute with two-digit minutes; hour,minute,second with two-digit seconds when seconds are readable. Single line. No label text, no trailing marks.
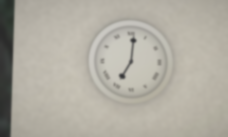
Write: 7,01
